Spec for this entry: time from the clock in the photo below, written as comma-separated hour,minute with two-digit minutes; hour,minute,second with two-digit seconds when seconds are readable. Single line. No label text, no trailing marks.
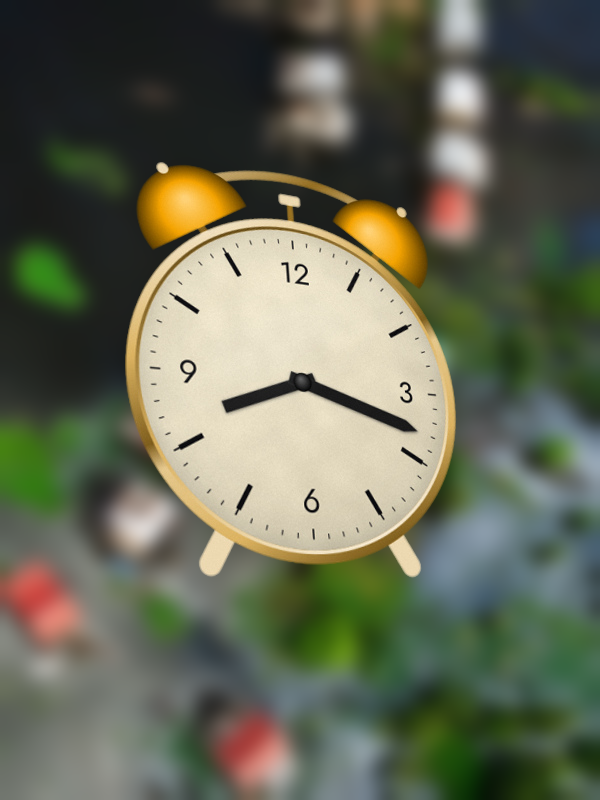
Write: 8,18
